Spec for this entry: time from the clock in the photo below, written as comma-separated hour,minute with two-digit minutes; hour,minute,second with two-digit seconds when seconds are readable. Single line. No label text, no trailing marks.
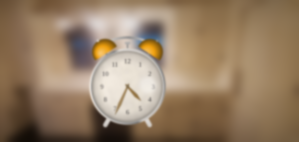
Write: 4,34
